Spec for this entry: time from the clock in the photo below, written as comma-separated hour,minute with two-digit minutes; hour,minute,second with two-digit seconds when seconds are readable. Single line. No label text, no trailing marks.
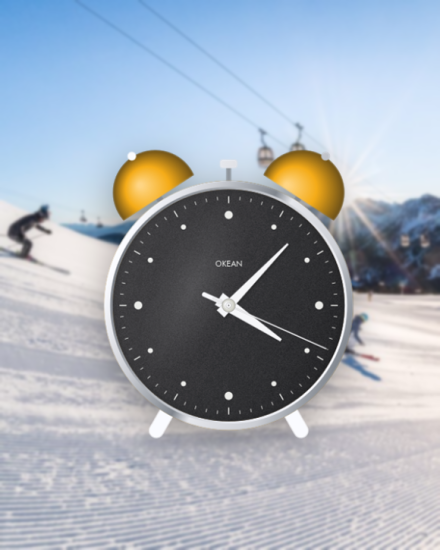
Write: 4,07,19
